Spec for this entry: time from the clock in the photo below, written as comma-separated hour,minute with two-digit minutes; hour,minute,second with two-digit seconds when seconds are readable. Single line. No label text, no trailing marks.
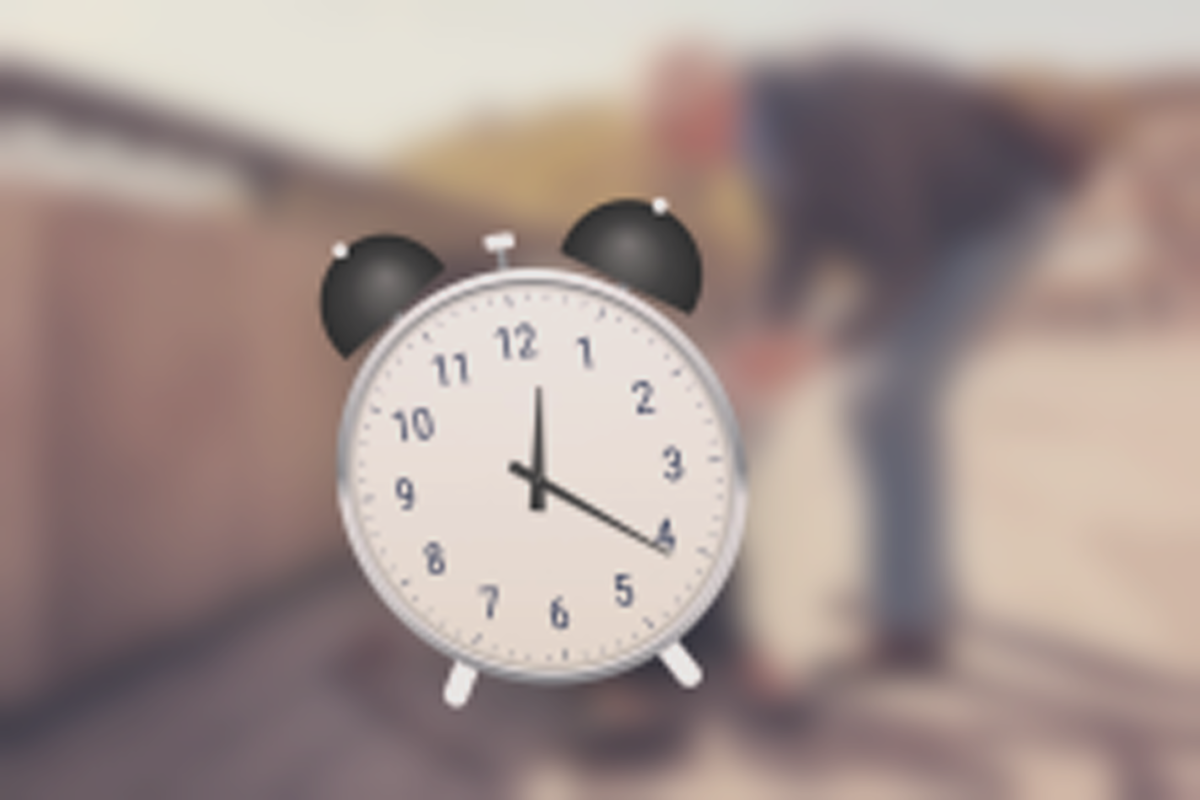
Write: 12,21
